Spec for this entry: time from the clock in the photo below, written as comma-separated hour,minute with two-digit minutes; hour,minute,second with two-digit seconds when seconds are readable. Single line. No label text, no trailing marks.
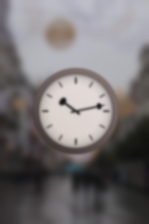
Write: 10,13
